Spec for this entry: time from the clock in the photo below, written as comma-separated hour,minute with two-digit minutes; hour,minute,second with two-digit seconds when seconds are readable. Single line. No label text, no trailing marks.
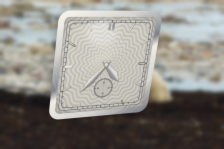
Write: 4,37
